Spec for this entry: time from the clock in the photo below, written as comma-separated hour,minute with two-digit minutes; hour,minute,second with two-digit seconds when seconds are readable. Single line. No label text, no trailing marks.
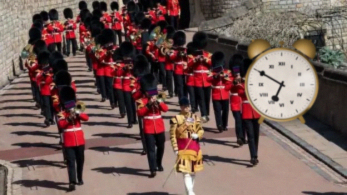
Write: 6,50
